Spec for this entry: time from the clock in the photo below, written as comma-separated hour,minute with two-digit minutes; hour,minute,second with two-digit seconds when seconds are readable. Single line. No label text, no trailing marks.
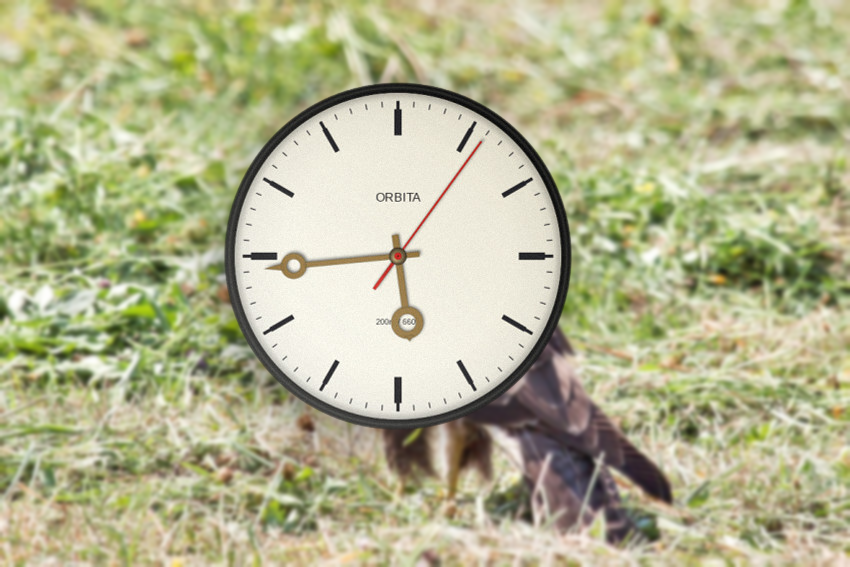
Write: 5,44,06
